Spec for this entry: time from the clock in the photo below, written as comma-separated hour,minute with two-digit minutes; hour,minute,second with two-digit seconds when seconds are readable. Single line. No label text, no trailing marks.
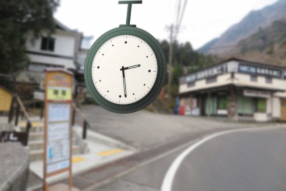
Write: 2,28
